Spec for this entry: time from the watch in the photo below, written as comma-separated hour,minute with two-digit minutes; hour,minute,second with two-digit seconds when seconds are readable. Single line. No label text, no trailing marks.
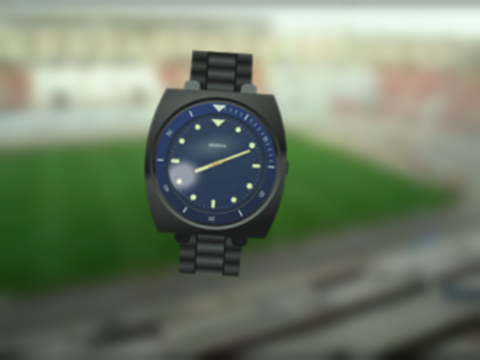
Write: 8,11
